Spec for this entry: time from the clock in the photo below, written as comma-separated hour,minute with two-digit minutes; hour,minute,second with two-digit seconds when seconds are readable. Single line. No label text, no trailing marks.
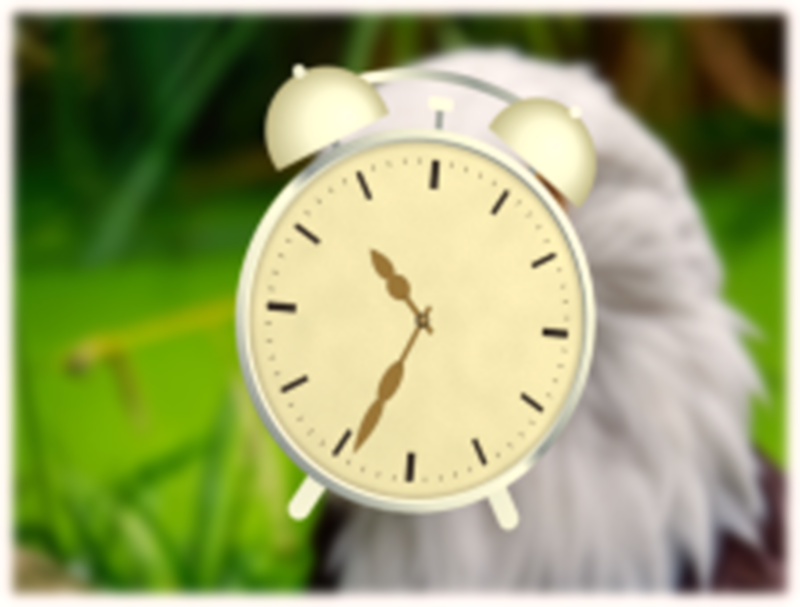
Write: 10,34
